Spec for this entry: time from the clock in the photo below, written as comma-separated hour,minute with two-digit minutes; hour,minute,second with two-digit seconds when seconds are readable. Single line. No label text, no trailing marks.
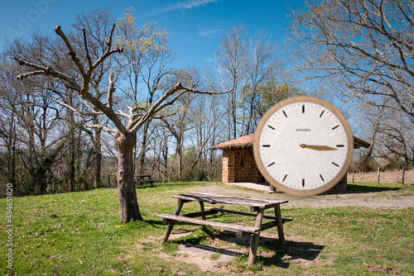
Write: 3,16
